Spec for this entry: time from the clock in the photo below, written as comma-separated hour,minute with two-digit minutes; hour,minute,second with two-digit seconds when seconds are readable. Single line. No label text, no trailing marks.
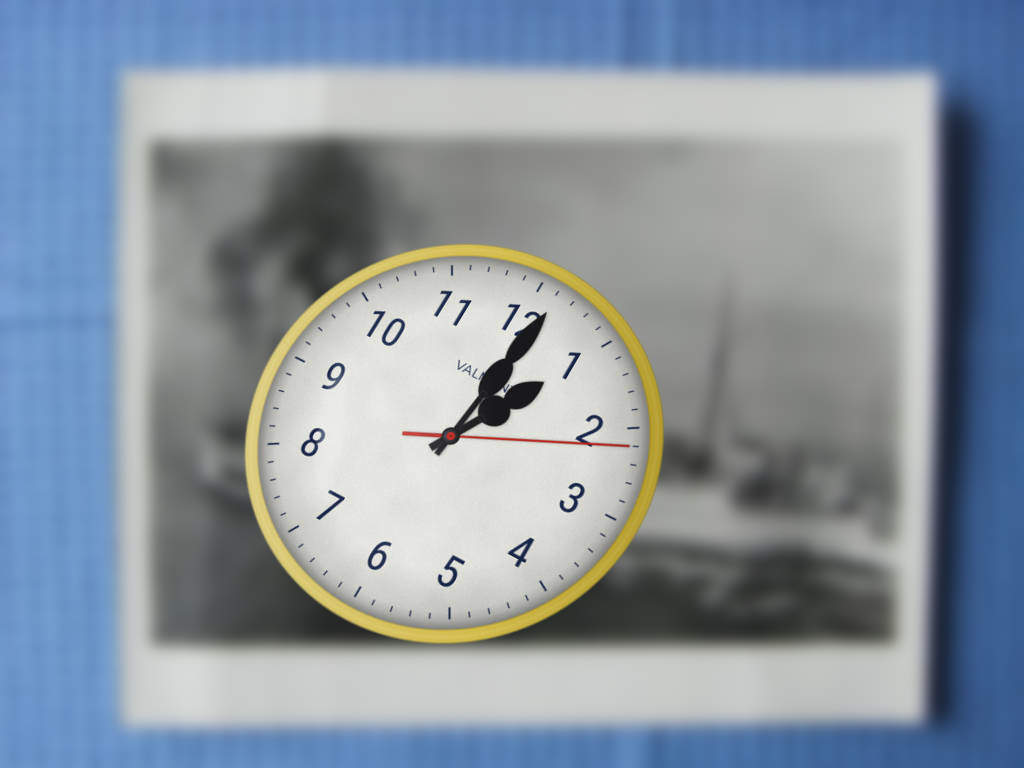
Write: 1,01,11
